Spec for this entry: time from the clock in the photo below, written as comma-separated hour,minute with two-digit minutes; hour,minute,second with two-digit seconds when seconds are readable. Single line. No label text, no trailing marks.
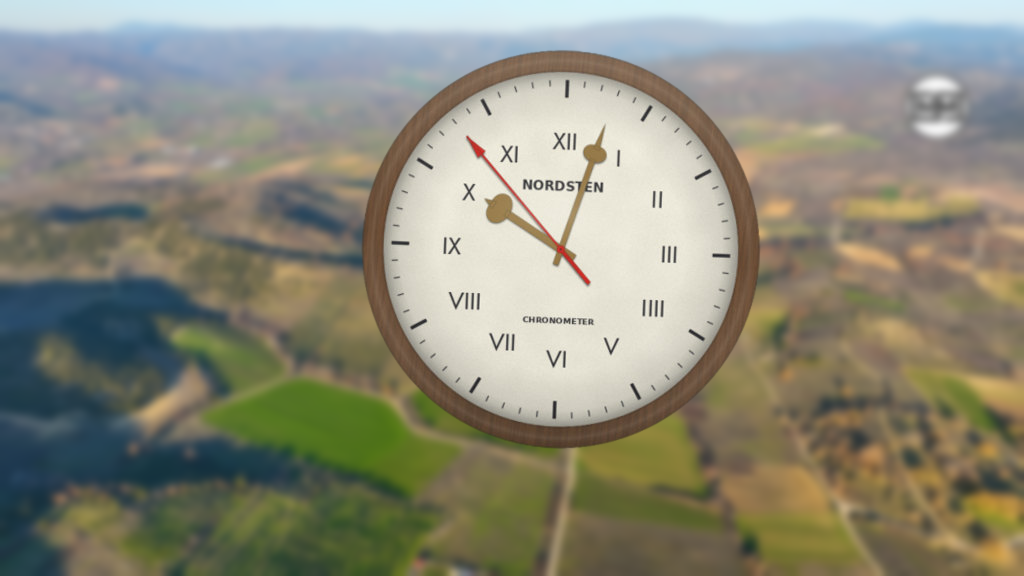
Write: 10,02,53
